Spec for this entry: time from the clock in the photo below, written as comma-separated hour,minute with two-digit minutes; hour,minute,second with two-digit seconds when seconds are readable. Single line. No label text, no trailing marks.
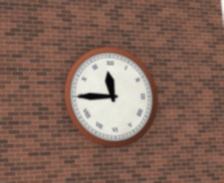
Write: 11,45
